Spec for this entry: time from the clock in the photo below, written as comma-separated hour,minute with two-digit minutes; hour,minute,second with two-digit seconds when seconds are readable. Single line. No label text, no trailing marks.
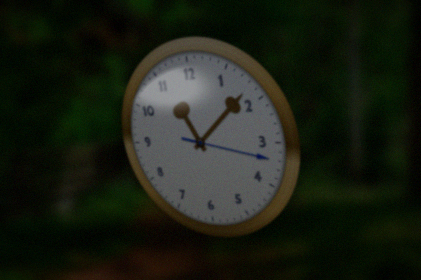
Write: 11,08,17
